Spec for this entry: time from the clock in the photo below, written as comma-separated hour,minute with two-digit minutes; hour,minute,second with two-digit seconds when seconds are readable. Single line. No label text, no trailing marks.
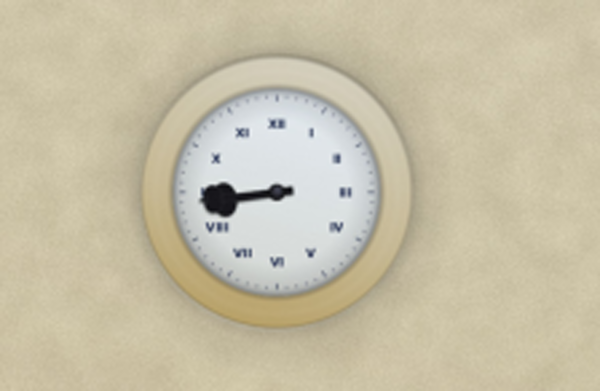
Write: 8,44
